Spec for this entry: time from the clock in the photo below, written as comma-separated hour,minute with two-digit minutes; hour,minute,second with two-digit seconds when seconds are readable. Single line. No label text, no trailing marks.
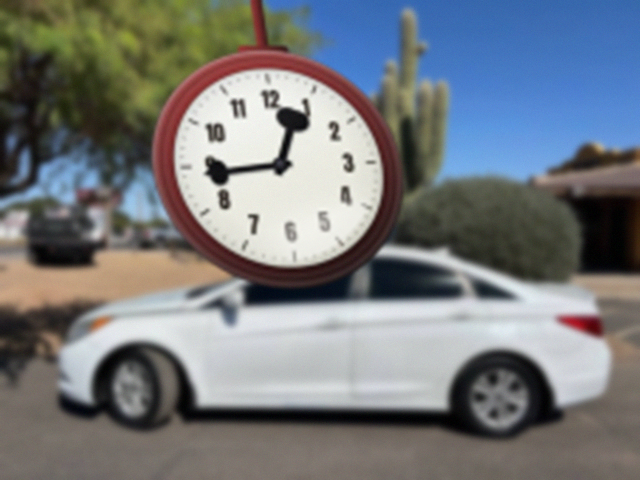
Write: 12,44
